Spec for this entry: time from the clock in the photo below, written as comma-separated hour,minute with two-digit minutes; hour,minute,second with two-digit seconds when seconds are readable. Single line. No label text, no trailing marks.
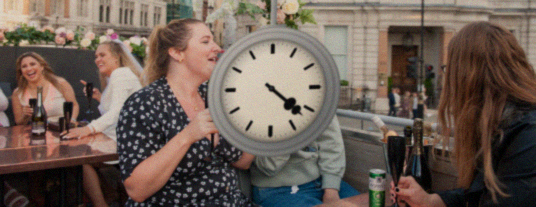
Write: 4,22
